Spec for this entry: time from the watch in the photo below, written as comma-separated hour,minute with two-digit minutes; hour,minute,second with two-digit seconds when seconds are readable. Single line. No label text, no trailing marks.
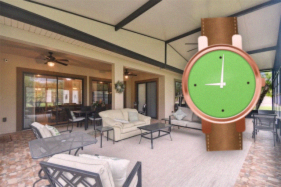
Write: 9,01
